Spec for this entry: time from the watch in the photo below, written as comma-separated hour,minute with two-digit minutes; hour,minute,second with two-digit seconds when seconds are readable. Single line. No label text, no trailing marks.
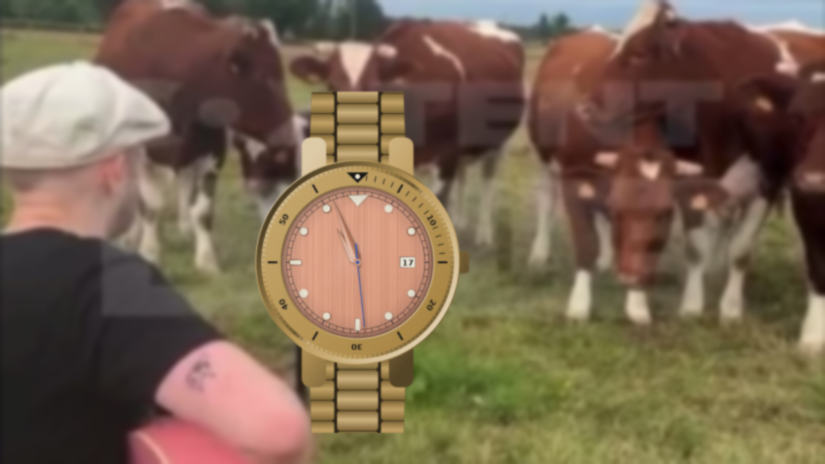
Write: 10,56,29
